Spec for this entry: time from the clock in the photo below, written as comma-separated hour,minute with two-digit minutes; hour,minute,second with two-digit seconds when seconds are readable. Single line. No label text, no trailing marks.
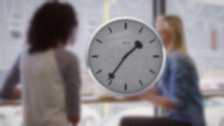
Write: 1,36
